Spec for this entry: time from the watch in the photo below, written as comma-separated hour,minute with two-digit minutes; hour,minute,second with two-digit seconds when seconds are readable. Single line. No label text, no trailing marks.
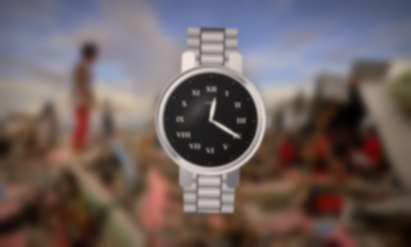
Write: 12,20
